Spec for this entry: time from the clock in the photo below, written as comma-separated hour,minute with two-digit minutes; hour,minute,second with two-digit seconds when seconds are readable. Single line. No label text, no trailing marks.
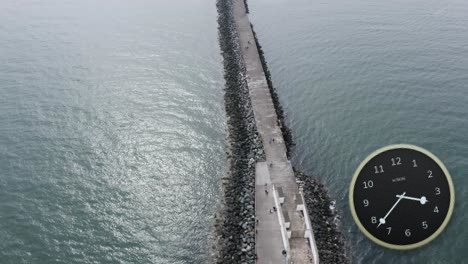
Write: 3,38
